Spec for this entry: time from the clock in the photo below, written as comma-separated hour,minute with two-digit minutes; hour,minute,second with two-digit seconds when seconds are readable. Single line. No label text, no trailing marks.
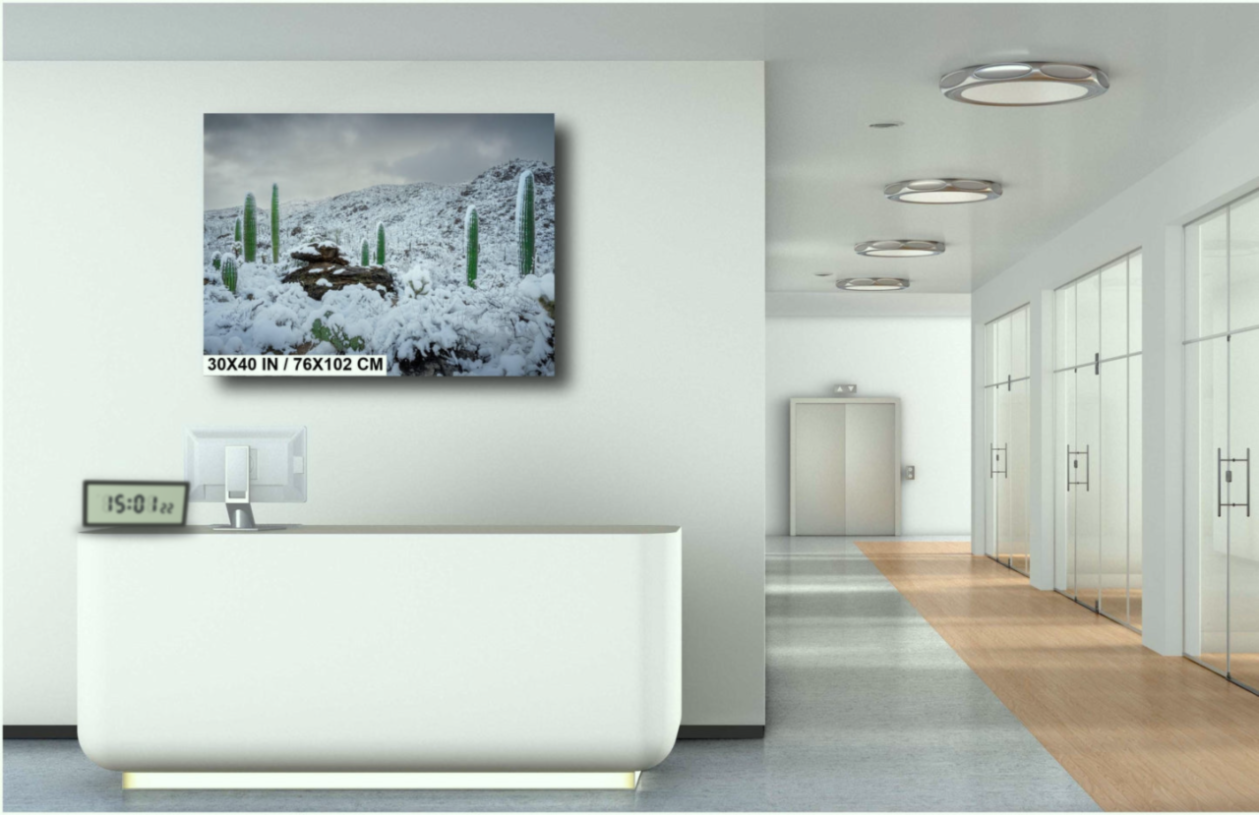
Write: 15,01
